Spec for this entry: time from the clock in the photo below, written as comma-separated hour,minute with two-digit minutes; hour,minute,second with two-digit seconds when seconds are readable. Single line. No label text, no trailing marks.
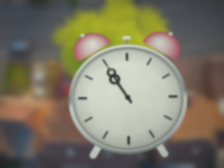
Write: 10,55
